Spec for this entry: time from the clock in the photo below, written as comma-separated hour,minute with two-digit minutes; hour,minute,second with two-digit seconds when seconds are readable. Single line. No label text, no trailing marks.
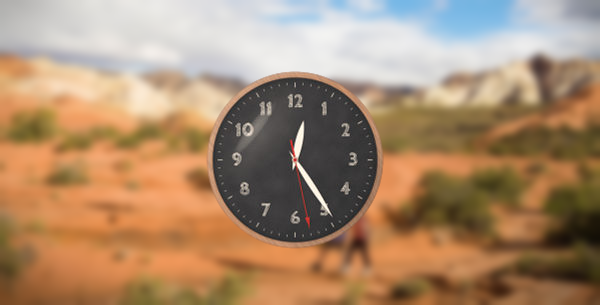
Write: 12,24,28
